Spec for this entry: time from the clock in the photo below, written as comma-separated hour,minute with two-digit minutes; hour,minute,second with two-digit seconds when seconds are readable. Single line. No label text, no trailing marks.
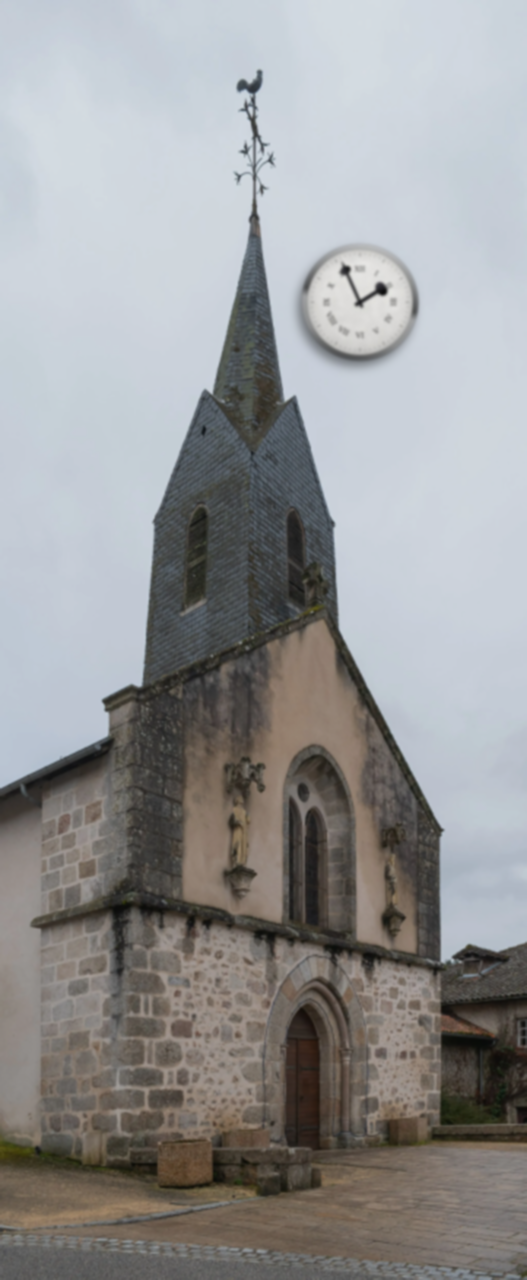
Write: 1,56
